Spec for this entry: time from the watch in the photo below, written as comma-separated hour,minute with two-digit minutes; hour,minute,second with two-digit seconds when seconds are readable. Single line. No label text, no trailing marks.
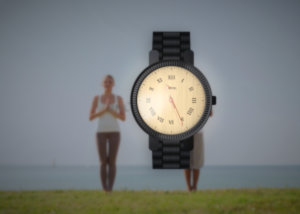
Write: 11,26
